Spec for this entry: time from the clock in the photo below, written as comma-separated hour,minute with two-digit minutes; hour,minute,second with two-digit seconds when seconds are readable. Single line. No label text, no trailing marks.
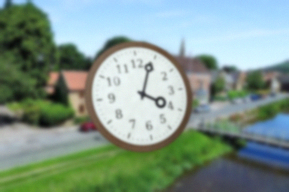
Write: 4,04
